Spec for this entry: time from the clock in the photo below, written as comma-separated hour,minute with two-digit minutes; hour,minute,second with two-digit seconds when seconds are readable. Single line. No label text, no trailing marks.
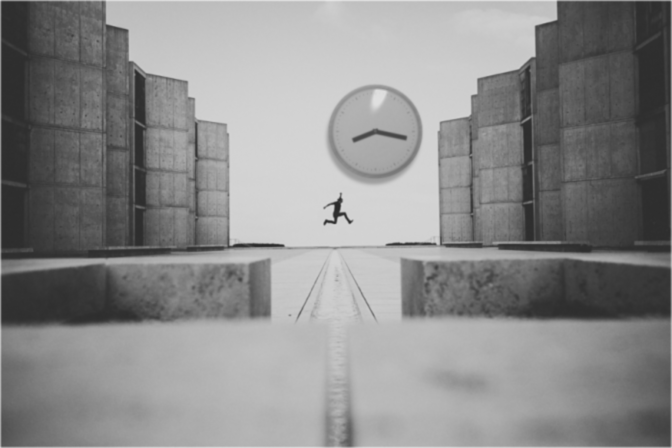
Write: 8,17
